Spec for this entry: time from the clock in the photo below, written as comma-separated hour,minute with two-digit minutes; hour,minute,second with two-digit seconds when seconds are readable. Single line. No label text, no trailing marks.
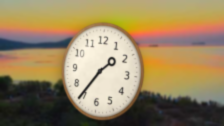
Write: 1,36
